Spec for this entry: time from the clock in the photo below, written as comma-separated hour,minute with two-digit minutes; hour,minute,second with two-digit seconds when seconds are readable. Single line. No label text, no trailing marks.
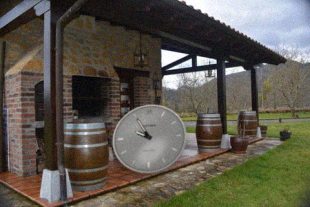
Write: 9,55
